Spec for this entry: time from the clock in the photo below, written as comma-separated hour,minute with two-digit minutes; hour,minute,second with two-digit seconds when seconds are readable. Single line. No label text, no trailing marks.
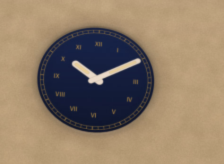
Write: 10,10
